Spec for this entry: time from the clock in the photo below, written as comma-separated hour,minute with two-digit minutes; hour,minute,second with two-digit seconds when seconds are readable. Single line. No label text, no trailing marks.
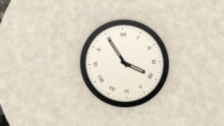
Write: 3,55
